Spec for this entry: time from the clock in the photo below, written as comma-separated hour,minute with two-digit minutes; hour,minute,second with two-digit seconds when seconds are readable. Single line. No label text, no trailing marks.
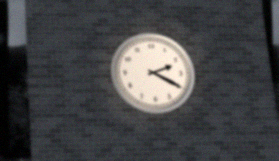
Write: 2,20
